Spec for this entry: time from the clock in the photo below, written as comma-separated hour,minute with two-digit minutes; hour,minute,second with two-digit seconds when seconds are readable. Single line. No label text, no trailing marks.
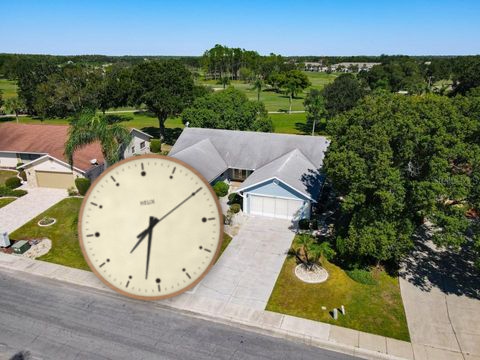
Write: 7,32,10
